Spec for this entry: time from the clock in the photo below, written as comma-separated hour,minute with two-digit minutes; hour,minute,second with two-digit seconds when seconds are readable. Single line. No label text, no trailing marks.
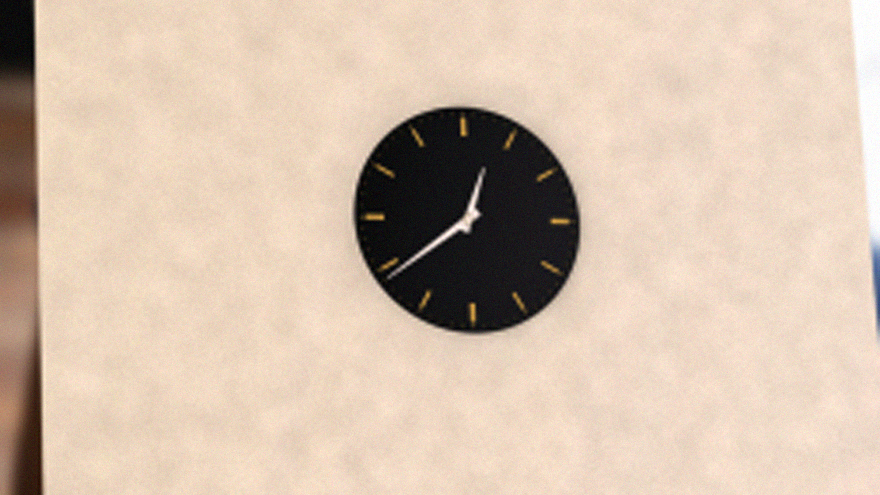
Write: 12,39
